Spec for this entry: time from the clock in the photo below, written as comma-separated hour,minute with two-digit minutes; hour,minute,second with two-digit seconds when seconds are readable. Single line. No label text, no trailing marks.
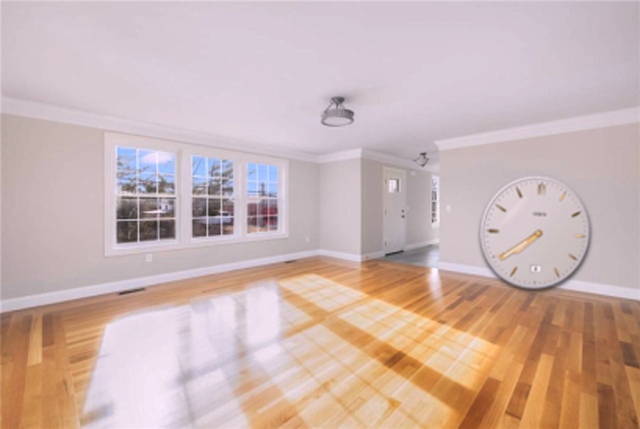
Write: 7,39
